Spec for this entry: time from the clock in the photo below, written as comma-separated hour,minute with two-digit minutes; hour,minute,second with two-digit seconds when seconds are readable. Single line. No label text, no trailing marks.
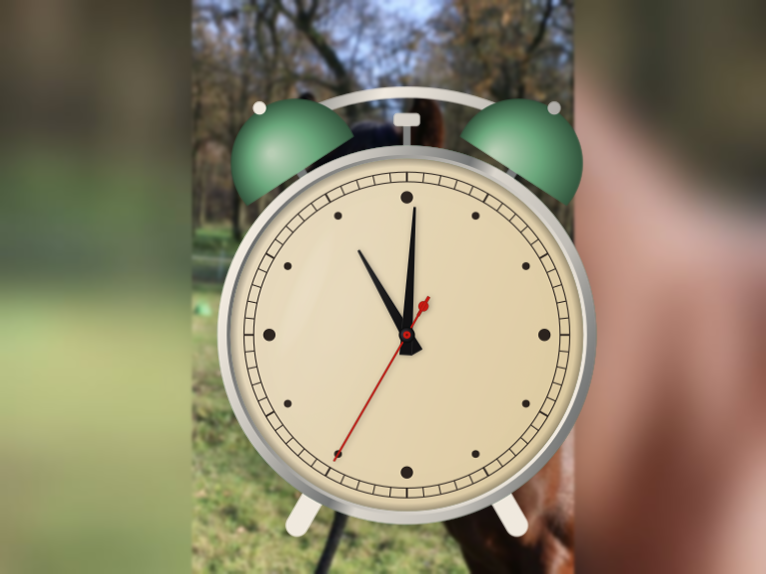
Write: 11,00,35
